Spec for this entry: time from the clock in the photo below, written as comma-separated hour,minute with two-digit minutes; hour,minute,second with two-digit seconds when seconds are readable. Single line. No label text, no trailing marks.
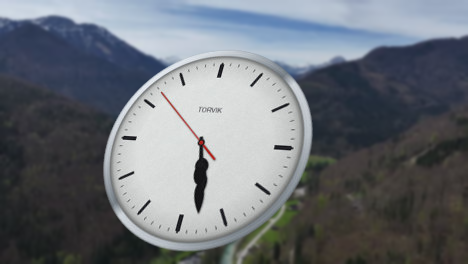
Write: 5,27,52
